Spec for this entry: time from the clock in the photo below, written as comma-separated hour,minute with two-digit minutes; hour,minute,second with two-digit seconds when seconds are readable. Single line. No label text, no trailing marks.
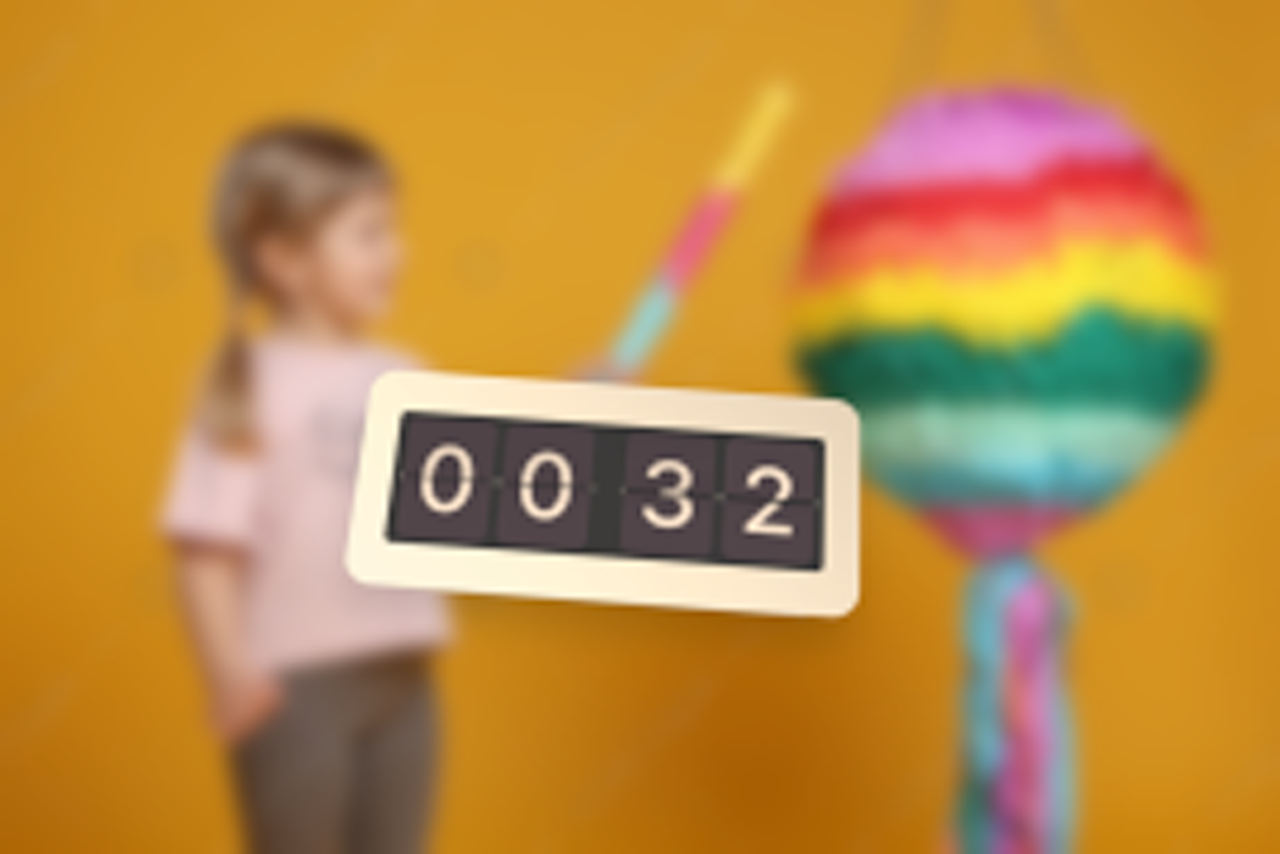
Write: 0,32
